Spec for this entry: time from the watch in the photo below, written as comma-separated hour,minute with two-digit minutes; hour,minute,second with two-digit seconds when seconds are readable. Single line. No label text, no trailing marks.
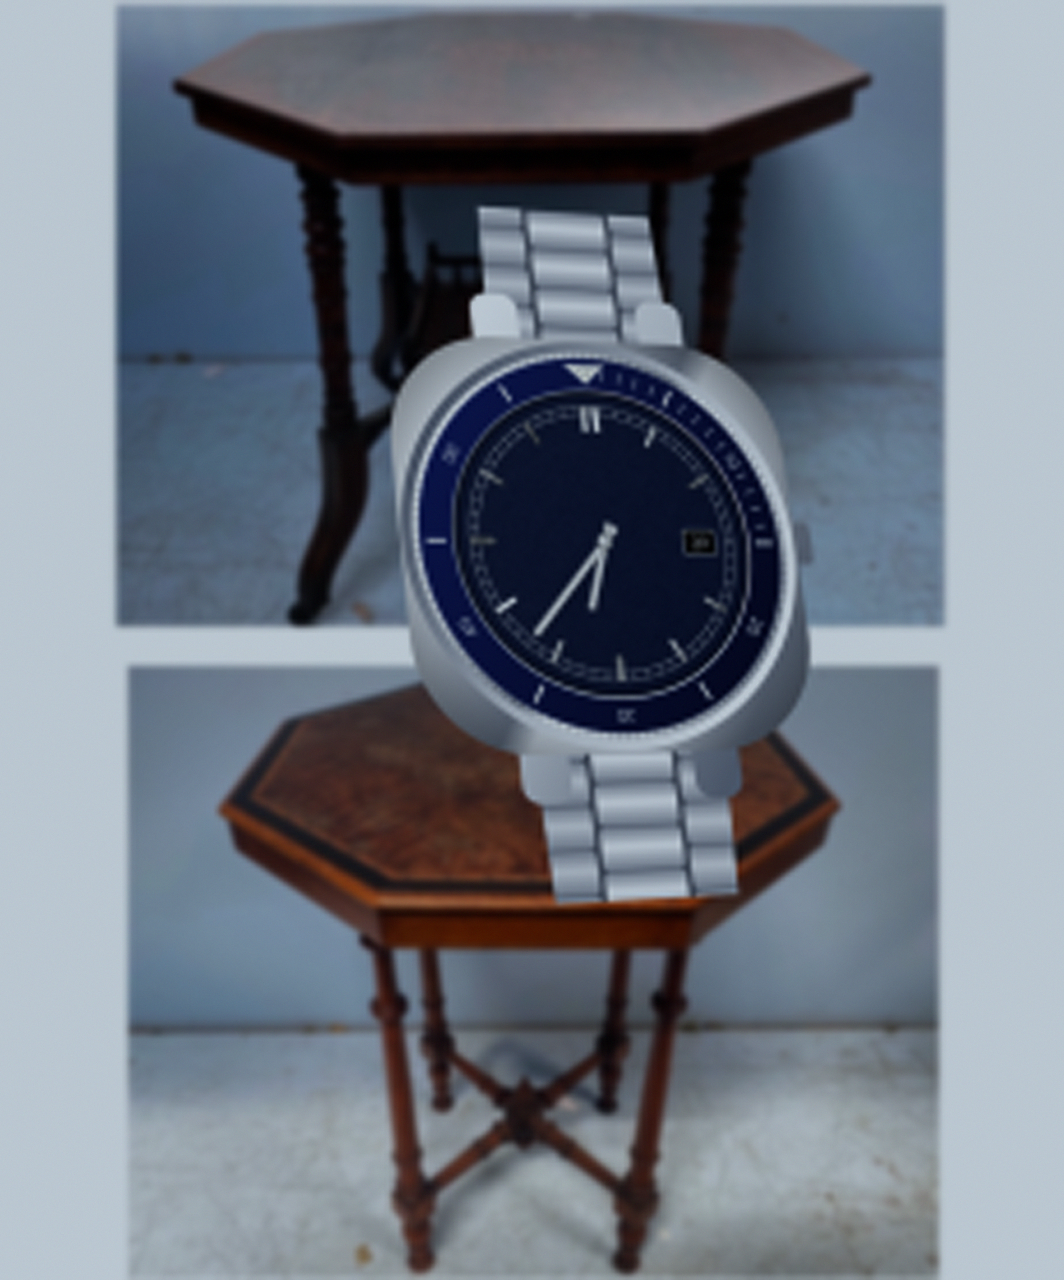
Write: 6,37
